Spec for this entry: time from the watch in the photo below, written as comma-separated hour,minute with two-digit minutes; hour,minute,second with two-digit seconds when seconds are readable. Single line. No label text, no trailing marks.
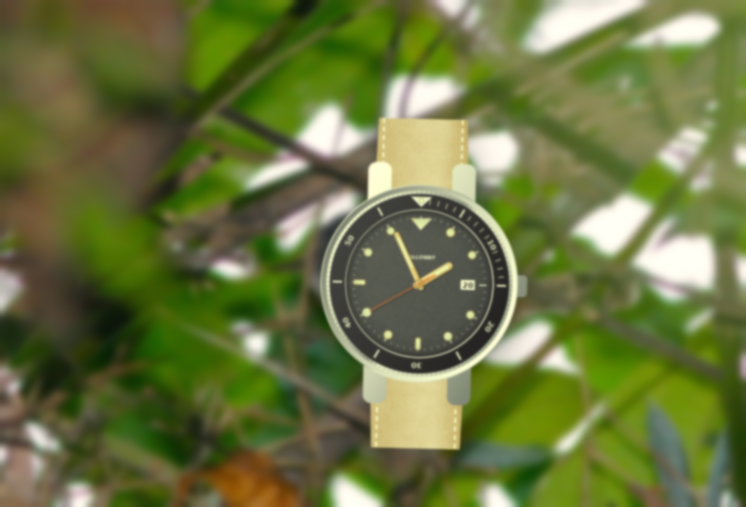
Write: 1,55,40
